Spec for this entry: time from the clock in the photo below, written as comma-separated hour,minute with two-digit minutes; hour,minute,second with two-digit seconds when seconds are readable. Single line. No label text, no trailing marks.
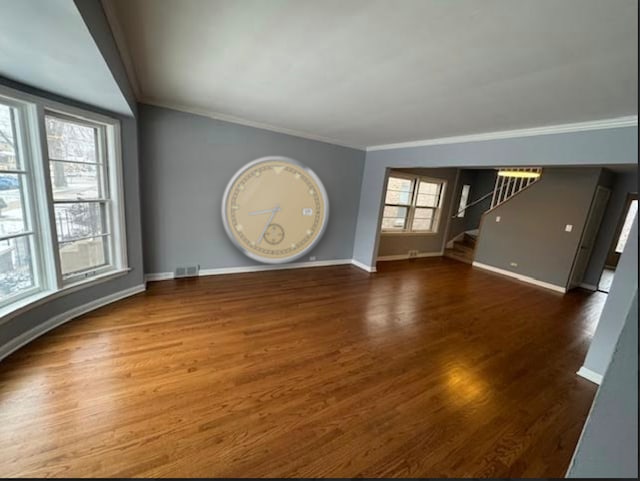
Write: 8,34
